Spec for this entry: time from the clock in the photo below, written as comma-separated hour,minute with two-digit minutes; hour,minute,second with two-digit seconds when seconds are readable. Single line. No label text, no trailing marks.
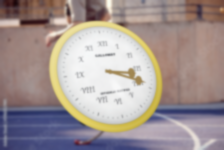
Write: 3,19
